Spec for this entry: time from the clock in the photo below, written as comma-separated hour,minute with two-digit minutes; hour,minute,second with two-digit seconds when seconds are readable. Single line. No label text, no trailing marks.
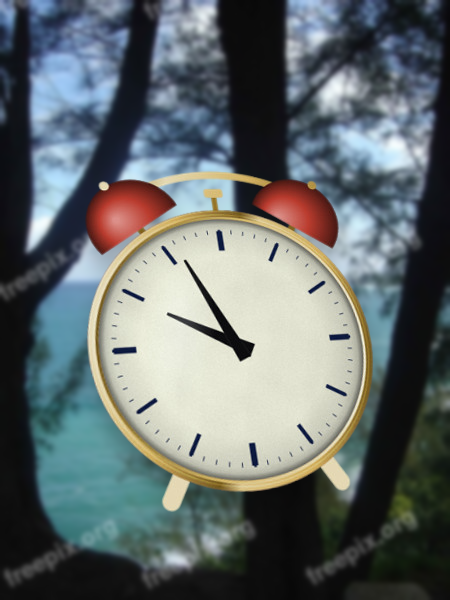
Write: 9,56
